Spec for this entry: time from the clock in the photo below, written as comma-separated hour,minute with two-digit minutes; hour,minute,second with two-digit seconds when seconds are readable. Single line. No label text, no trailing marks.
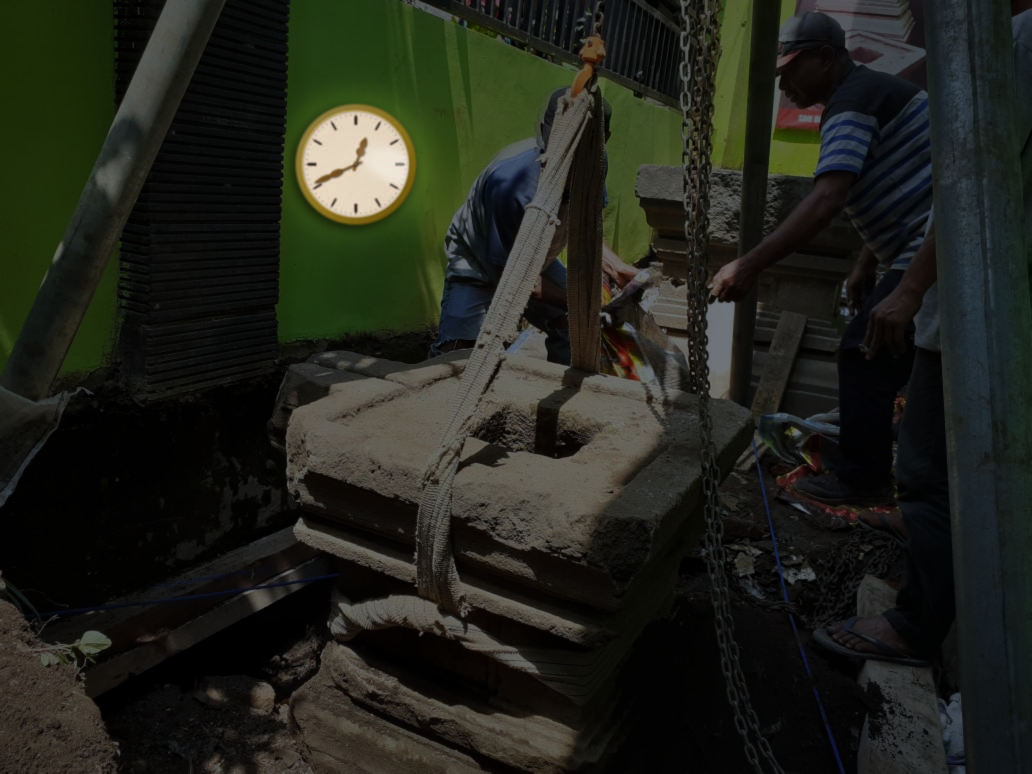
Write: 12,41
